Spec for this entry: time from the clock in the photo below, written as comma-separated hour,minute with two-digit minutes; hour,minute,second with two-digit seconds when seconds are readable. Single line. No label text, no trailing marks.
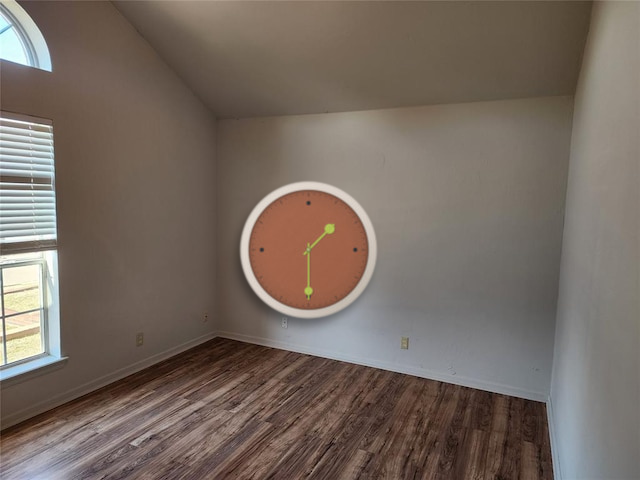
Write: 1,30
